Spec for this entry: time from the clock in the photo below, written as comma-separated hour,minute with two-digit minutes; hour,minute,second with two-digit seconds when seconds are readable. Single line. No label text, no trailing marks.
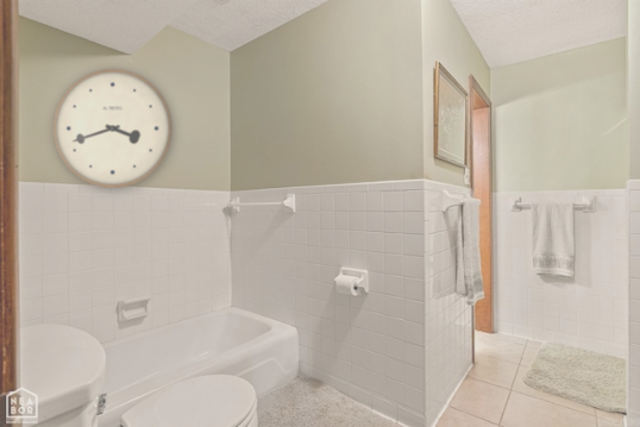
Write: 3,42
